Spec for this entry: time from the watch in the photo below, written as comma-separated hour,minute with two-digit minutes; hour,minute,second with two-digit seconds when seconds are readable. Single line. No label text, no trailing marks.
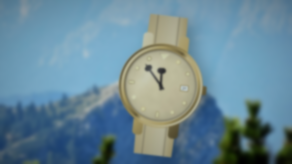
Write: 11,53
